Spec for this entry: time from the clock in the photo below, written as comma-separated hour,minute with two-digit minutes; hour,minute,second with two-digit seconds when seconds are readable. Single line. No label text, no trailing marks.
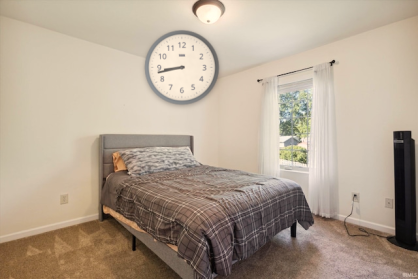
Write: 8,43
